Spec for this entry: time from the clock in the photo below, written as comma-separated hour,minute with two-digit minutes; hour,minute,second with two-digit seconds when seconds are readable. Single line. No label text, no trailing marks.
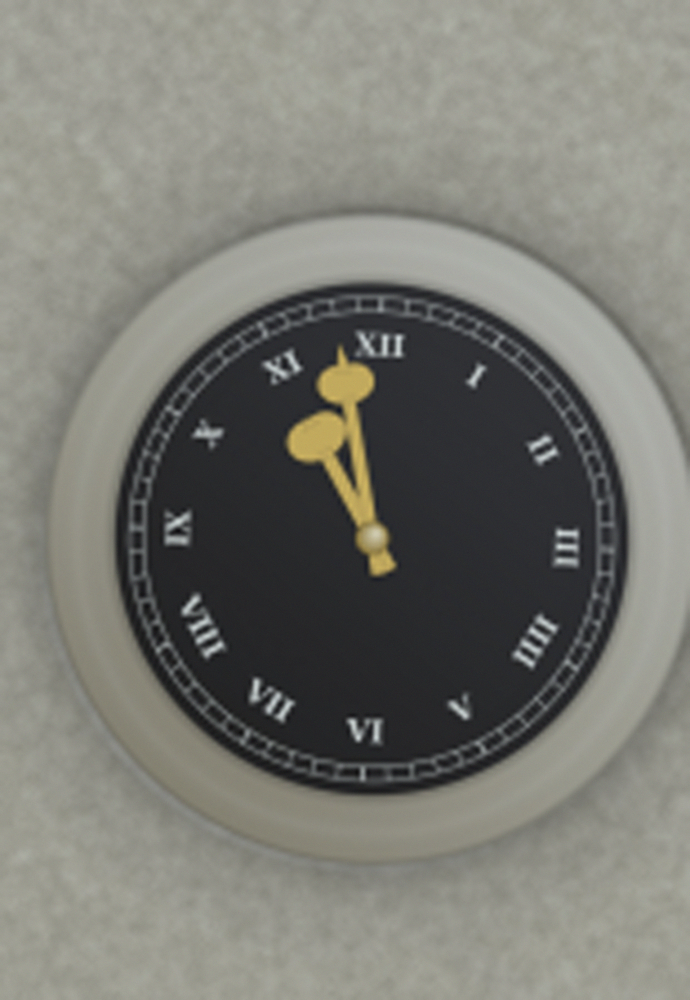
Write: 10,58
